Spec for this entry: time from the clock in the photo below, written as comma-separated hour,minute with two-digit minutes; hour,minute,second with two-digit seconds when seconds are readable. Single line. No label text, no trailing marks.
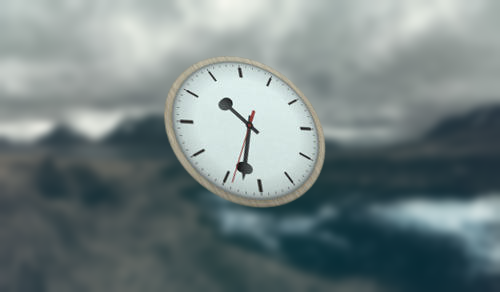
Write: 10,32,34
